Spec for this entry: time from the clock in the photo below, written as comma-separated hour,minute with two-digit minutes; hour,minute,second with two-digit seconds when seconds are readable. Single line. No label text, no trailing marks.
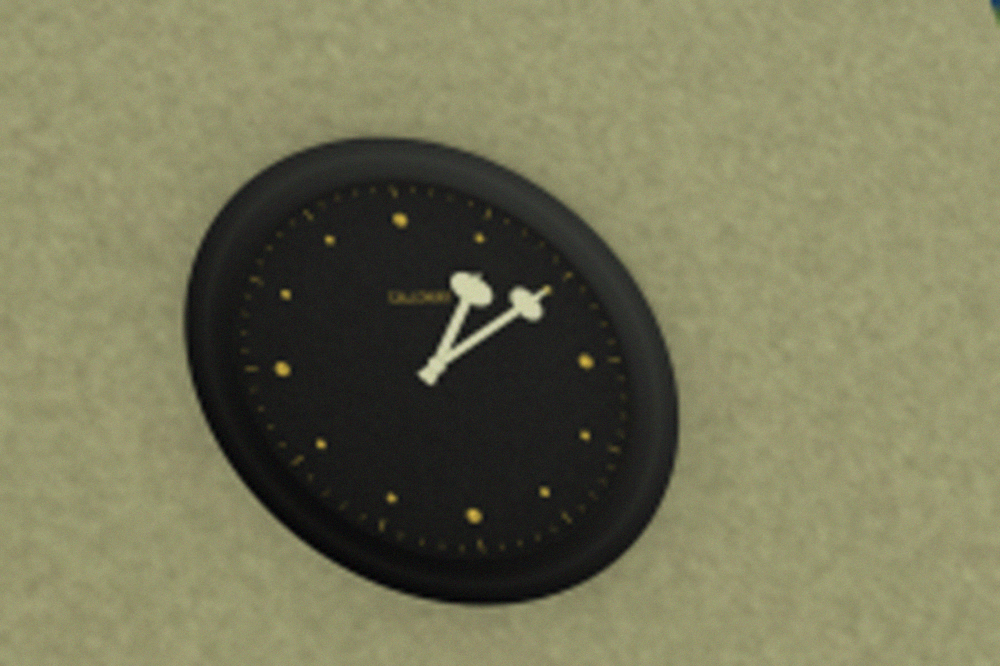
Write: 1,10
